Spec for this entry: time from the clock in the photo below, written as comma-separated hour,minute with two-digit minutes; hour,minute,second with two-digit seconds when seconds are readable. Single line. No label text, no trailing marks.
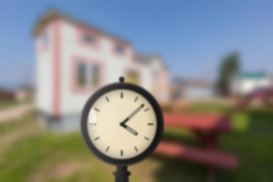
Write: 4,08
